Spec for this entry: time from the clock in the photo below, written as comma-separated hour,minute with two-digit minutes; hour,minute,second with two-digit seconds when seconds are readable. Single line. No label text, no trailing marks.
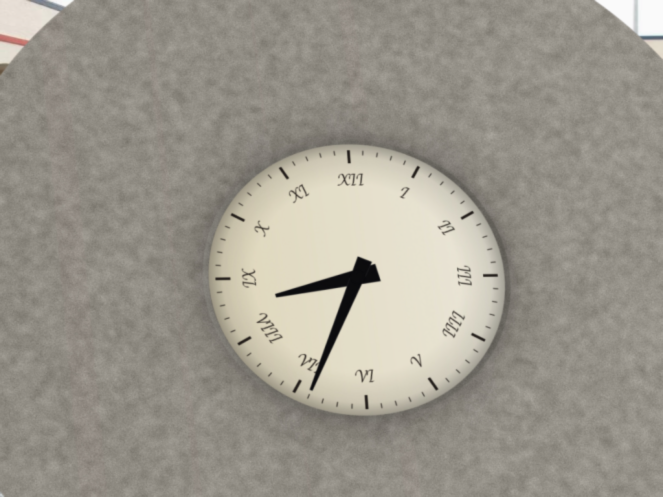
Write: 8,34
